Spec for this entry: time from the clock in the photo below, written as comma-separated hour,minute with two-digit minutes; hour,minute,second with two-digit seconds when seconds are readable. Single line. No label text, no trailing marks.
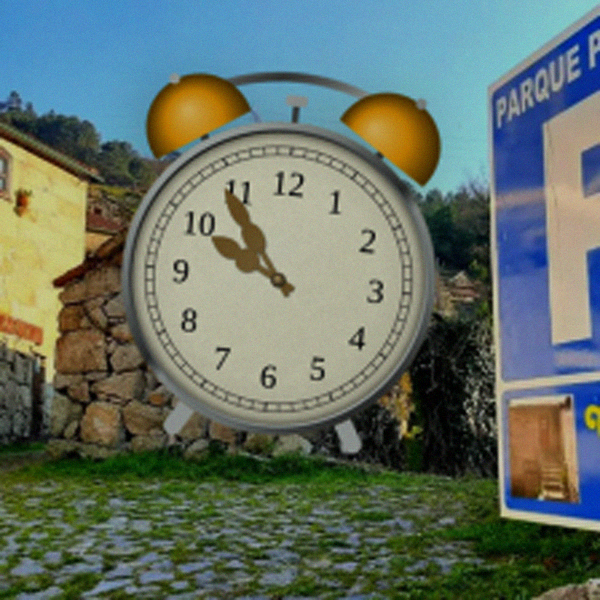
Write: 9,54
